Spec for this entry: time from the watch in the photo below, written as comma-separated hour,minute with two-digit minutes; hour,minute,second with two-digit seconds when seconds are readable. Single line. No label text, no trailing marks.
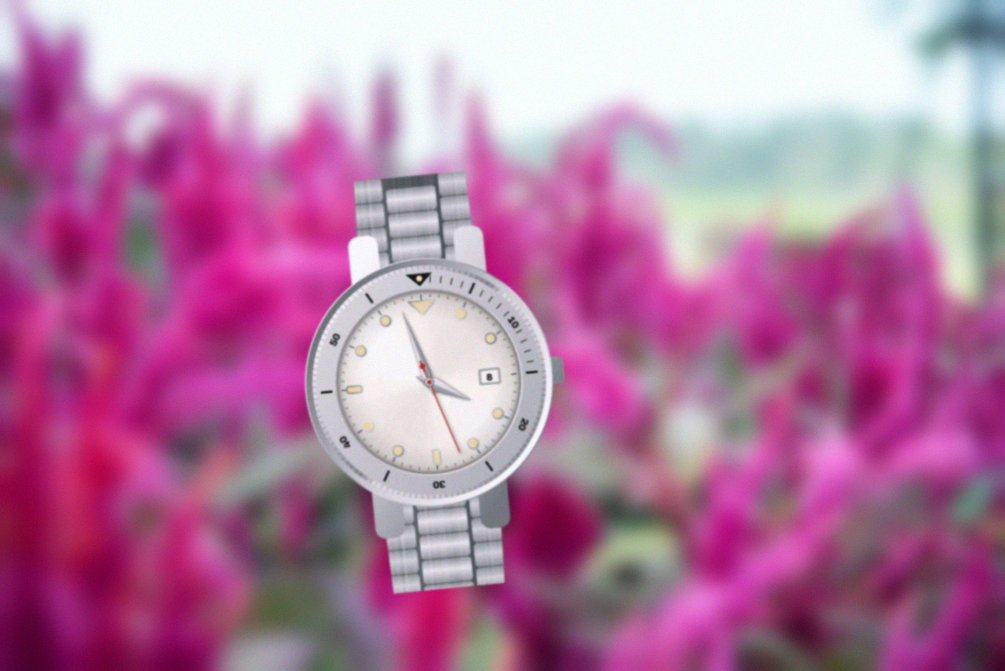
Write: 3,57,27
